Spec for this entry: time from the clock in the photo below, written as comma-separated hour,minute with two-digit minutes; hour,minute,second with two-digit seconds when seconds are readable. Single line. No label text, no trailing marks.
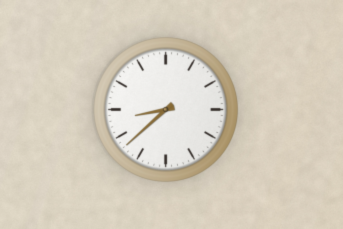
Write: 8,38
